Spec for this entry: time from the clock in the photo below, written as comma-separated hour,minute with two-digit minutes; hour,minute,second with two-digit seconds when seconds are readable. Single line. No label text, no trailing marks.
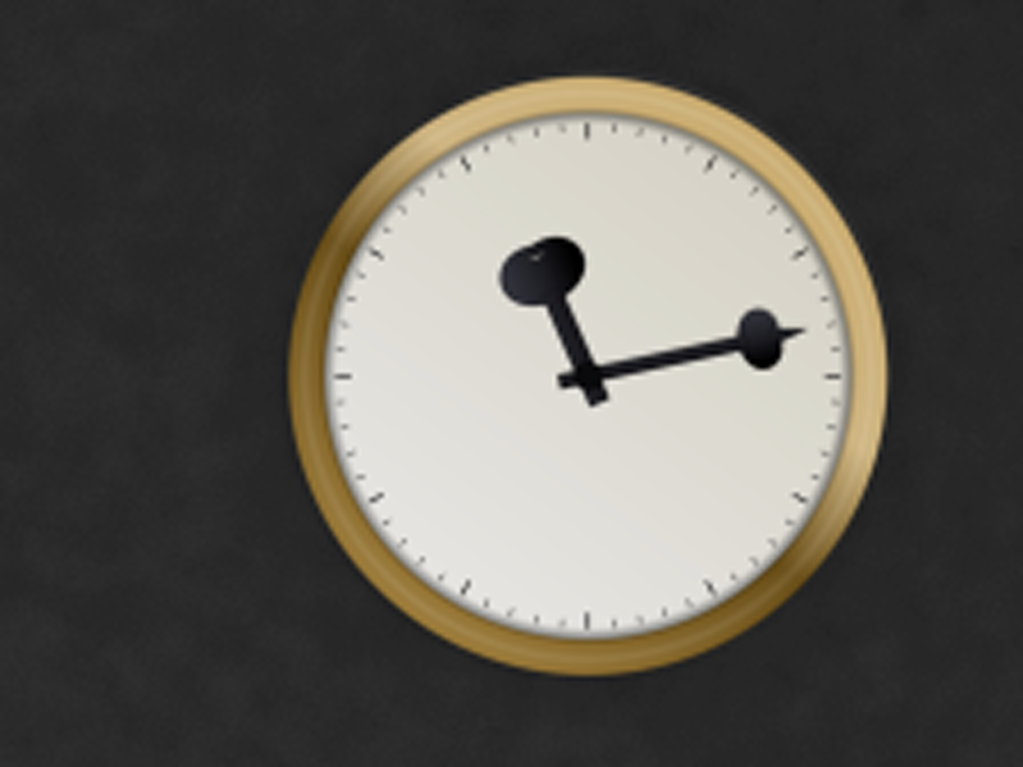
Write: 11,13
